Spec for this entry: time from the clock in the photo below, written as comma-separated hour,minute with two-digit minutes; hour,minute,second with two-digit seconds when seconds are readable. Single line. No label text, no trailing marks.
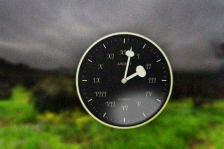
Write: 2,02
